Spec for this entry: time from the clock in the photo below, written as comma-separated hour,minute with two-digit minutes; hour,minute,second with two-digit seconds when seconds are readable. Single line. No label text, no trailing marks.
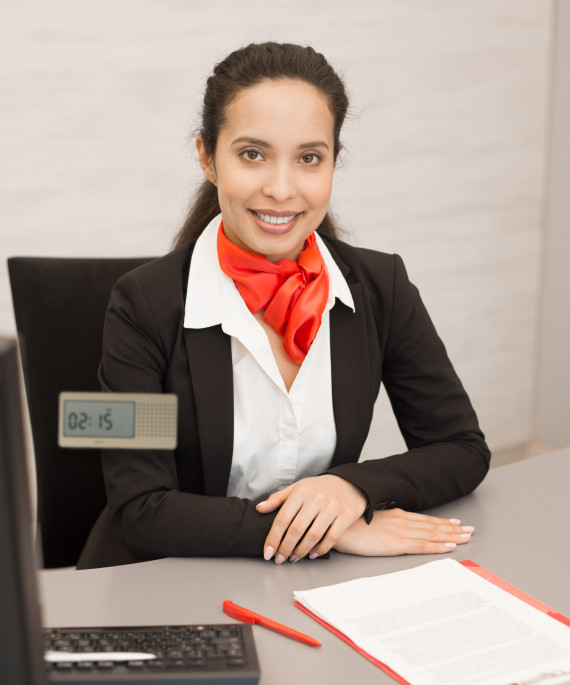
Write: 2,15
